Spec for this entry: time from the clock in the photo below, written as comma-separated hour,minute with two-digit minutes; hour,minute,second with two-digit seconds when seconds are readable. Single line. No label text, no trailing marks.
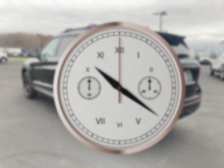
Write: 10,21
